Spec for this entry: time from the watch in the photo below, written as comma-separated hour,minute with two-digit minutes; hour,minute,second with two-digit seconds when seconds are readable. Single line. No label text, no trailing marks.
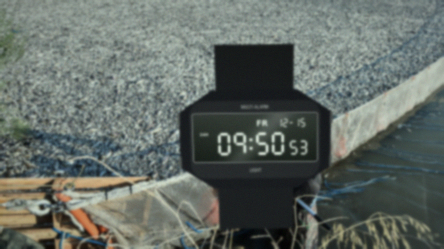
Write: 9,50,53
